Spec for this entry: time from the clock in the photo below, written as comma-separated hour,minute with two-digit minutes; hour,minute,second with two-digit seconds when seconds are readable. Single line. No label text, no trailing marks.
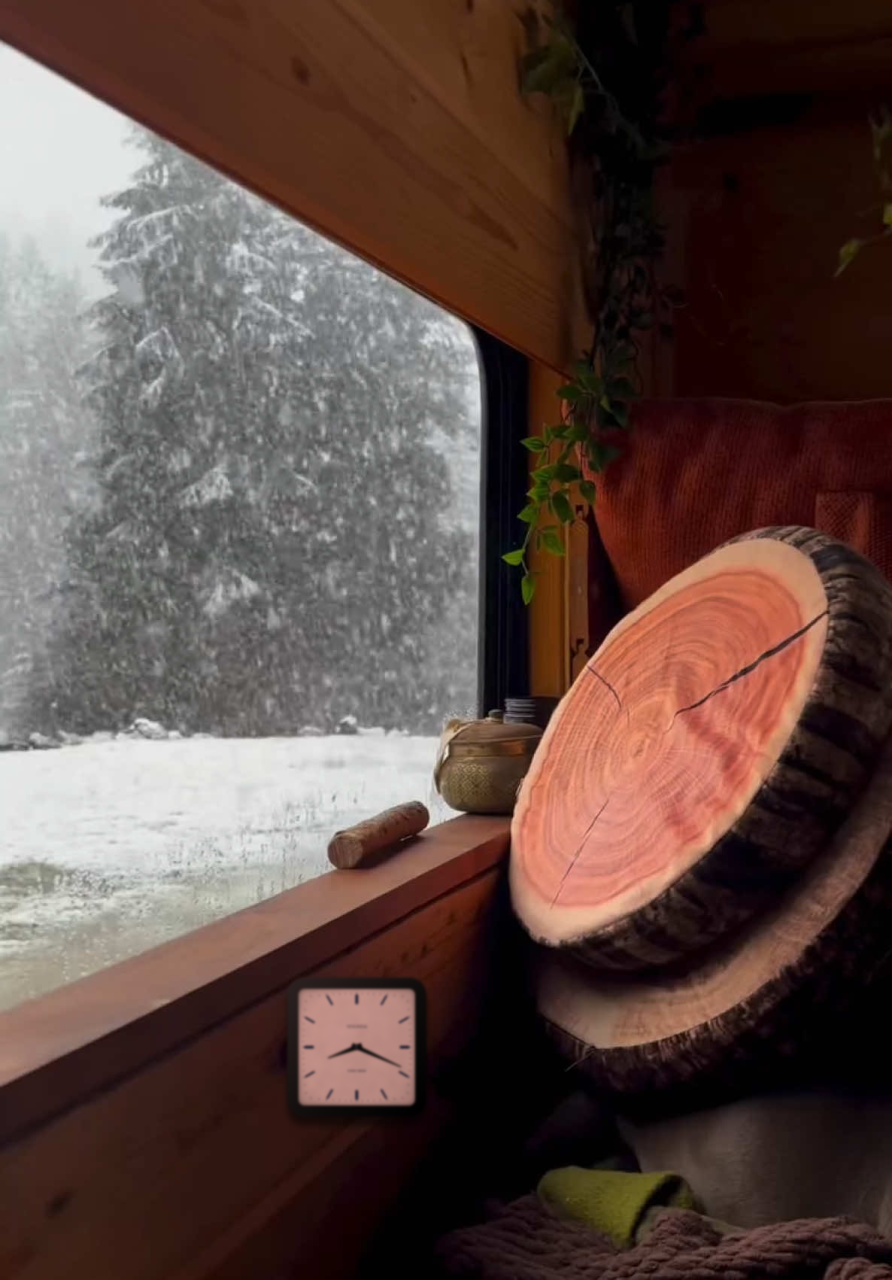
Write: 8,19
